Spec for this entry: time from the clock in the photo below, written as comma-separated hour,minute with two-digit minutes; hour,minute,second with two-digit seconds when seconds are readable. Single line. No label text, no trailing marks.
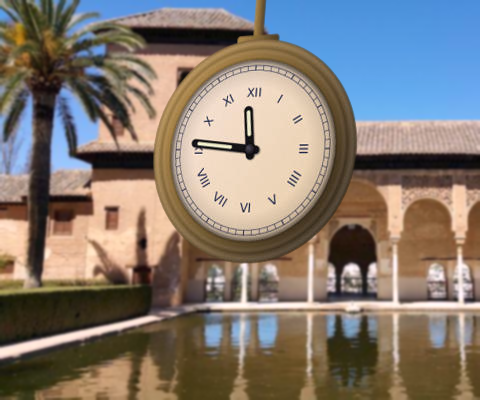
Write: 11,46
